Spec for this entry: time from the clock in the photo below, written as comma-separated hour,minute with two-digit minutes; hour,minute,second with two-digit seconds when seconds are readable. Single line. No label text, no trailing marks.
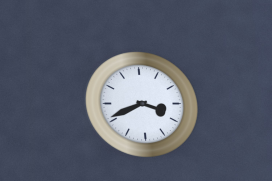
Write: 3,41
